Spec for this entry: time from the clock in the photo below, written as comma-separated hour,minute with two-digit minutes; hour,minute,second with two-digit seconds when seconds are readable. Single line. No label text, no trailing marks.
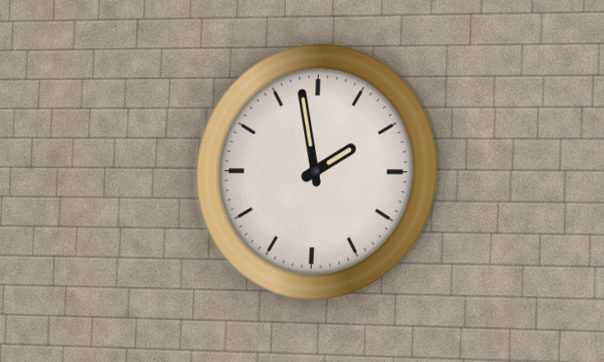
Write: 1,58
